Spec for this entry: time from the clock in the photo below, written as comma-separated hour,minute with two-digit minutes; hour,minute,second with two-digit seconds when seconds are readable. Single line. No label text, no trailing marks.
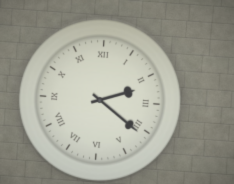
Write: 2,21
